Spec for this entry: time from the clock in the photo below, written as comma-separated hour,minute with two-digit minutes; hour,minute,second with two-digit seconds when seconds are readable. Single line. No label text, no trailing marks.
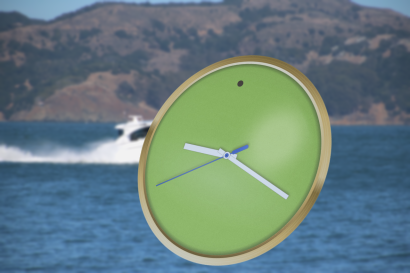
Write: 9,19,41
